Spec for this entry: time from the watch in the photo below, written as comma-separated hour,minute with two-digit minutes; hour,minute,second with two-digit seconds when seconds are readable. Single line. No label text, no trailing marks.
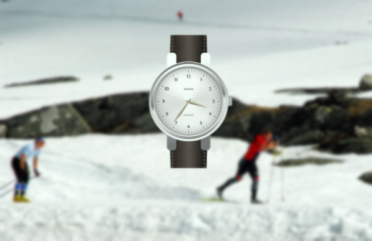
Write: 3,36
